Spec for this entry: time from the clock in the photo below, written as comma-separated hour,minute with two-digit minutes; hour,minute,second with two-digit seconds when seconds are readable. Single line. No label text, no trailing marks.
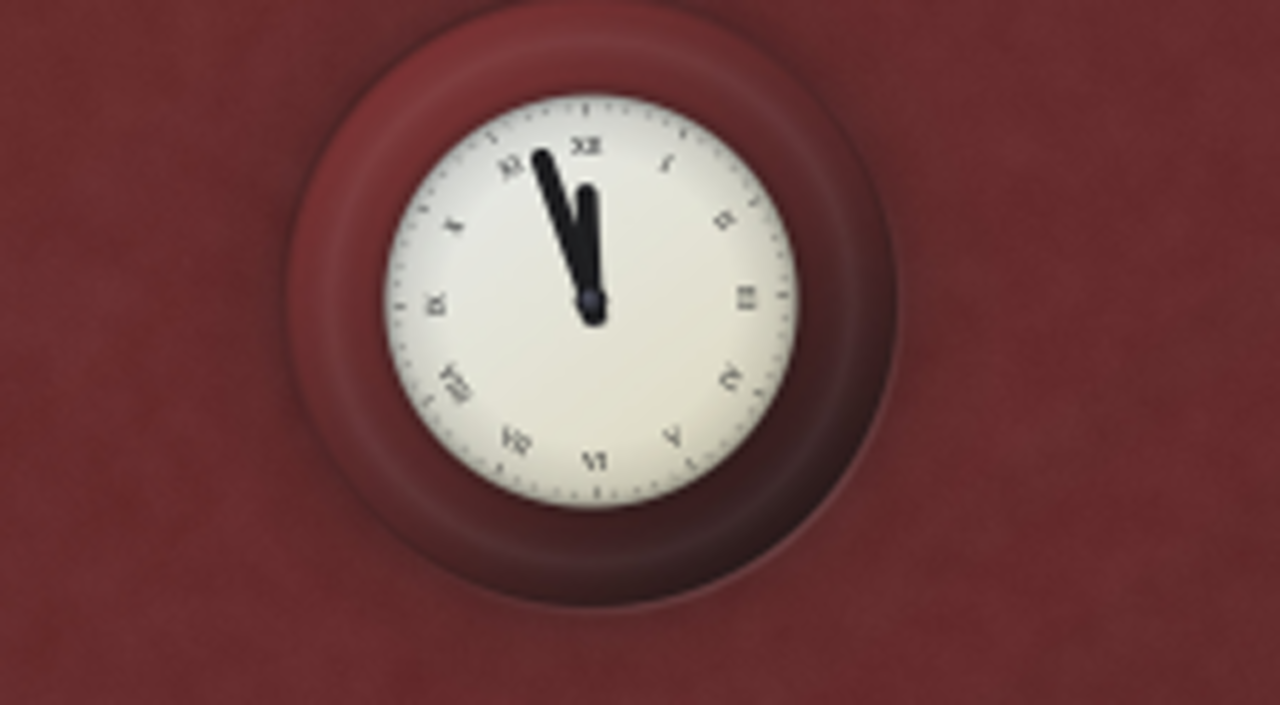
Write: 11,57
